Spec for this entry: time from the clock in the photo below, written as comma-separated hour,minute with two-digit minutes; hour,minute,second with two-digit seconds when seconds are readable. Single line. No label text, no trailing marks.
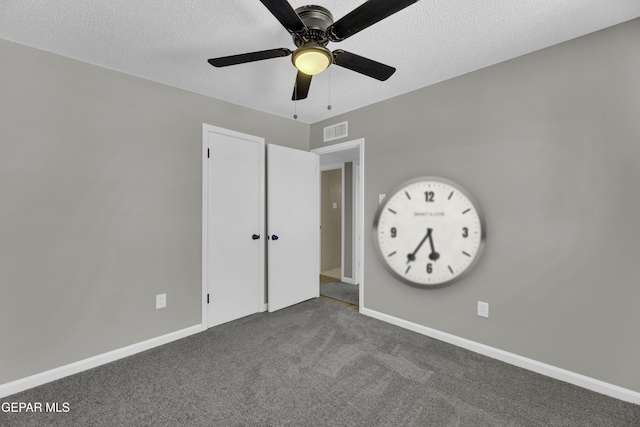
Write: 5,36
